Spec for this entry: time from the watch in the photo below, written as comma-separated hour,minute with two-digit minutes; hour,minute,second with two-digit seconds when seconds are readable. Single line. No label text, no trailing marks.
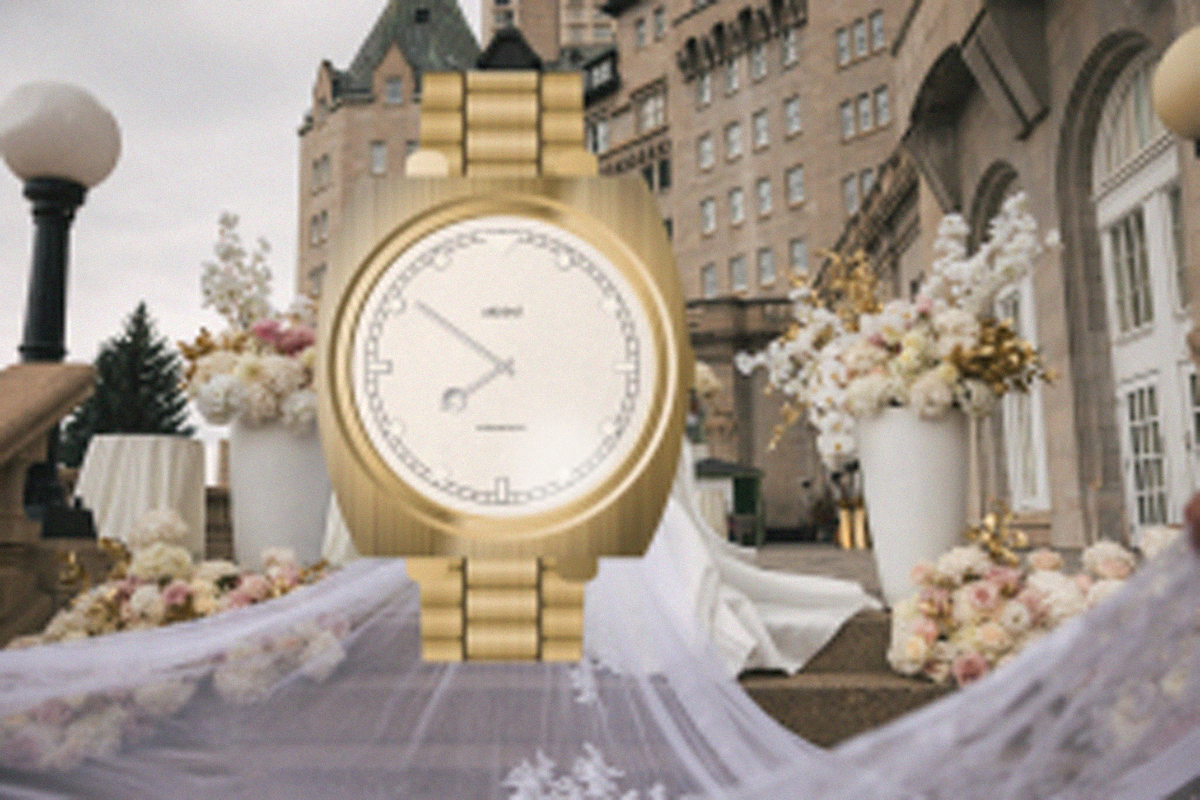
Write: 7,51
